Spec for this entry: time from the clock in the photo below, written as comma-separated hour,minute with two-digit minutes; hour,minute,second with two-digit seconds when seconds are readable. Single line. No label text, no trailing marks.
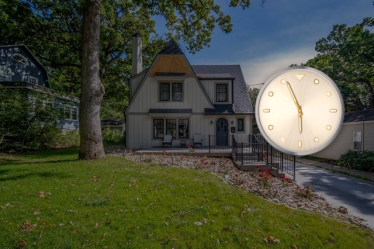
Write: 5,56
